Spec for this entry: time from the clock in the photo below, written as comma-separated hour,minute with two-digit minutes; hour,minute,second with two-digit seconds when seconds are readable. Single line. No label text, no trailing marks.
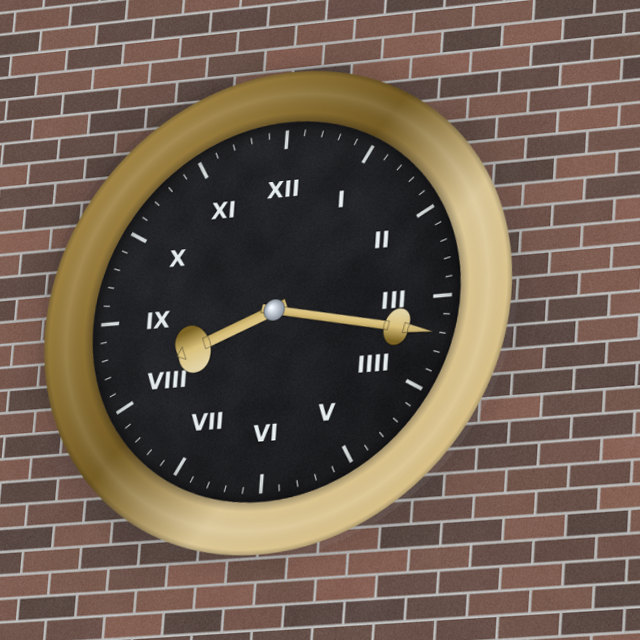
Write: 8,17
